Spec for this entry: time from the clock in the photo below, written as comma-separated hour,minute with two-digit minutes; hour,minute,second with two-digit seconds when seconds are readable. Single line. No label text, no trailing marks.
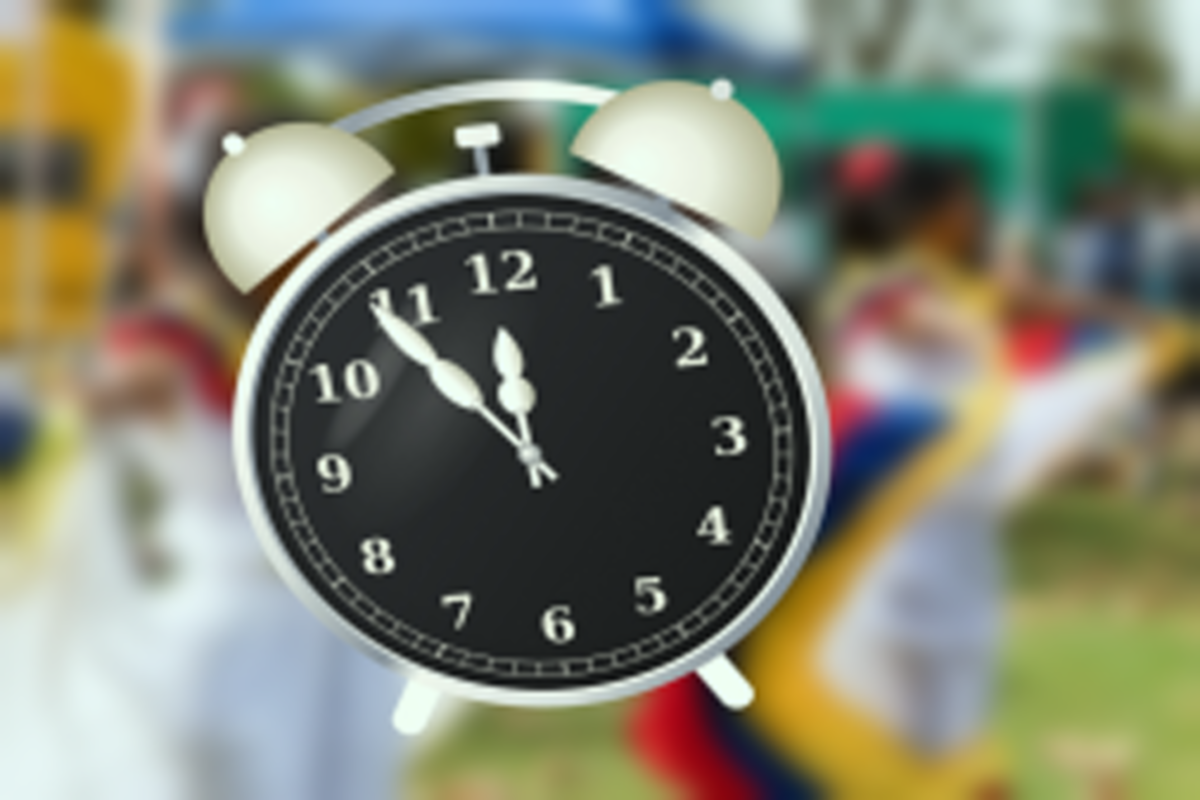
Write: 11,54
